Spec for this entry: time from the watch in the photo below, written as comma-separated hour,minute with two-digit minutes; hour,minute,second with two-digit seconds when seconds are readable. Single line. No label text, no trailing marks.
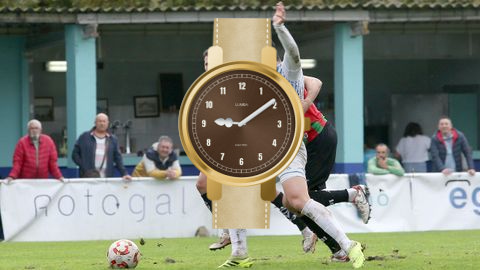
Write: 9,09
